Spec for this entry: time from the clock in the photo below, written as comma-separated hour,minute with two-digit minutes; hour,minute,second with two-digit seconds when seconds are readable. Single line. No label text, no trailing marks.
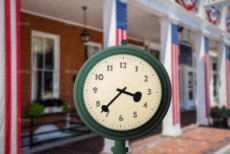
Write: 3,37
